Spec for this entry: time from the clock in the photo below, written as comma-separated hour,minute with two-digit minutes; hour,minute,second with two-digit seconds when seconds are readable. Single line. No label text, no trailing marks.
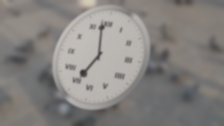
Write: 6,58
